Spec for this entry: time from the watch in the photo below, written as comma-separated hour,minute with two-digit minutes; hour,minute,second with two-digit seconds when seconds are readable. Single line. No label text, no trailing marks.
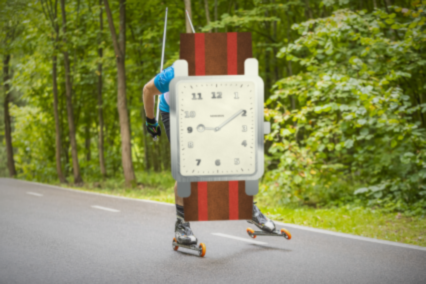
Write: 9,09
